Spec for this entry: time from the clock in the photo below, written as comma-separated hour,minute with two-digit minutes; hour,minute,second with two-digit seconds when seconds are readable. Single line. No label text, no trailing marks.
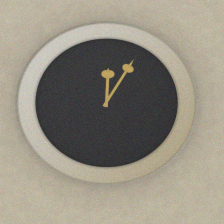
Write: 12,05
